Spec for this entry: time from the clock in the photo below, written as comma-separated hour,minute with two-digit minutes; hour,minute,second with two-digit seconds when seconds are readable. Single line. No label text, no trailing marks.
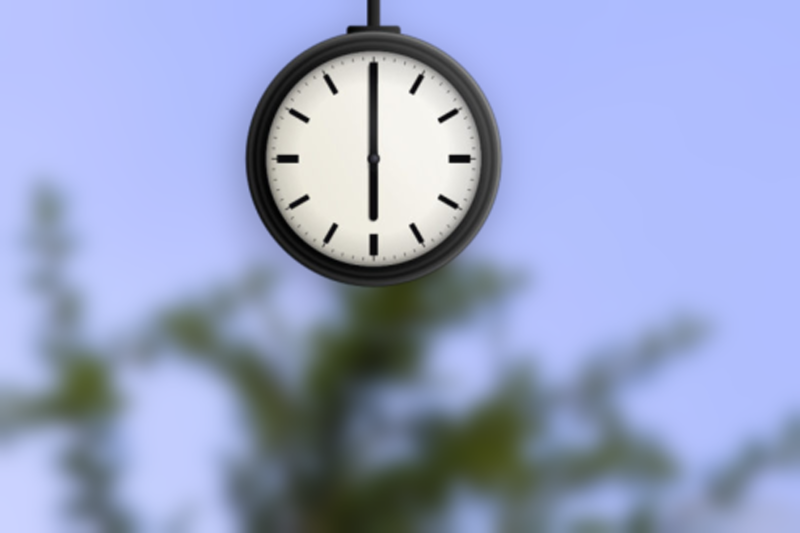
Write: 6,00
